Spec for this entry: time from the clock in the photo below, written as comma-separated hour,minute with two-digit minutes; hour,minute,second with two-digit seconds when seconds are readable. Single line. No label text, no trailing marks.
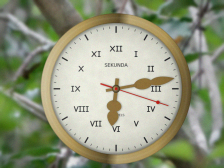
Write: 6,13,18
